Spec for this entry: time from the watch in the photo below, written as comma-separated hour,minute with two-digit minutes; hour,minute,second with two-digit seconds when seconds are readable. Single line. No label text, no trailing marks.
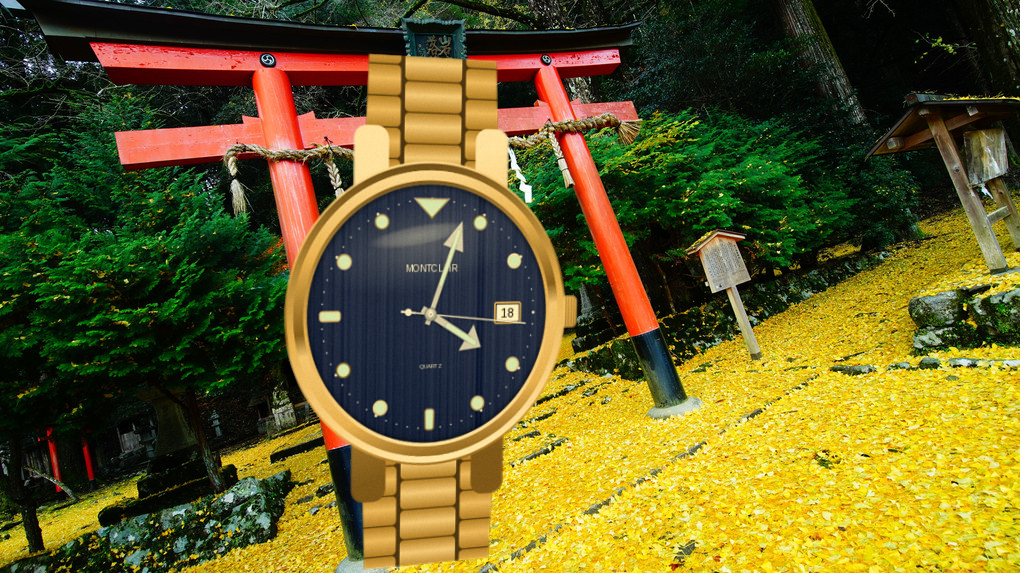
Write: 4,03,16
